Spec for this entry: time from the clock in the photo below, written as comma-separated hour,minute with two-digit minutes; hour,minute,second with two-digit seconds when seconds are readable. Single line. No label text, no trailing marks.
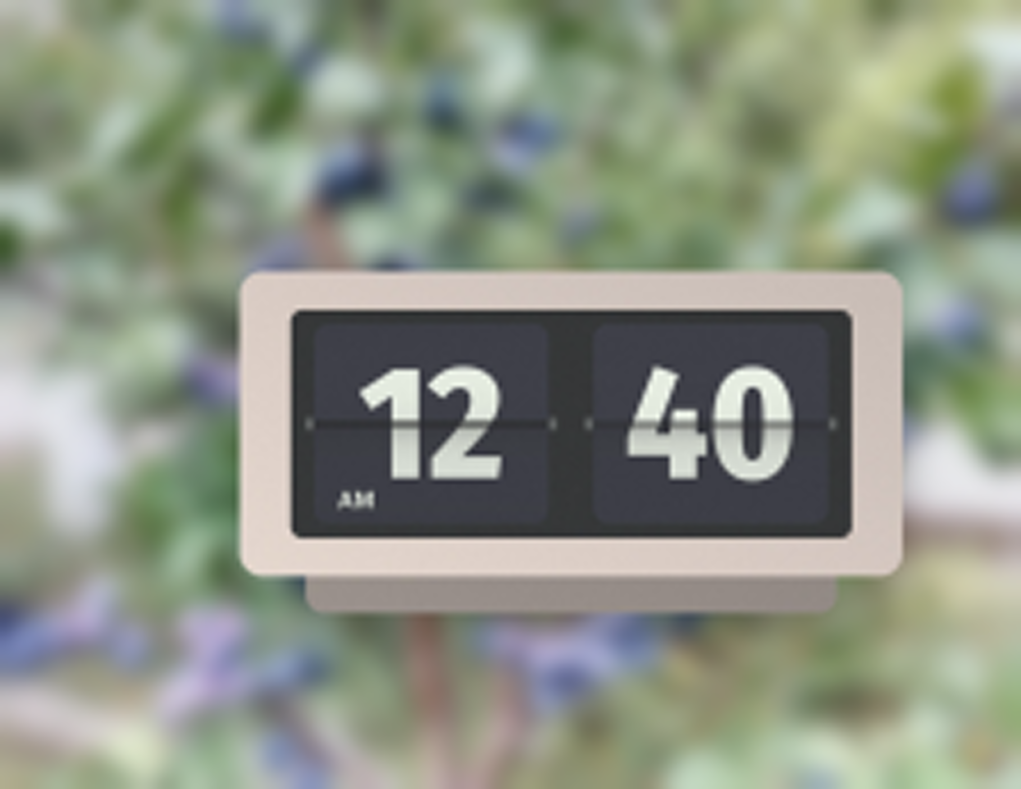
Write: 12,40
